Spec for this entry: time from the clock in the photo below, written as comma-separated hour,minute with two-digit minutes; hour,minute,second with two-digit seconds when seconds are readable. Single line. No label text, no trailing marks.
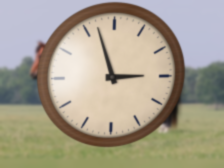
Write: 2,57
